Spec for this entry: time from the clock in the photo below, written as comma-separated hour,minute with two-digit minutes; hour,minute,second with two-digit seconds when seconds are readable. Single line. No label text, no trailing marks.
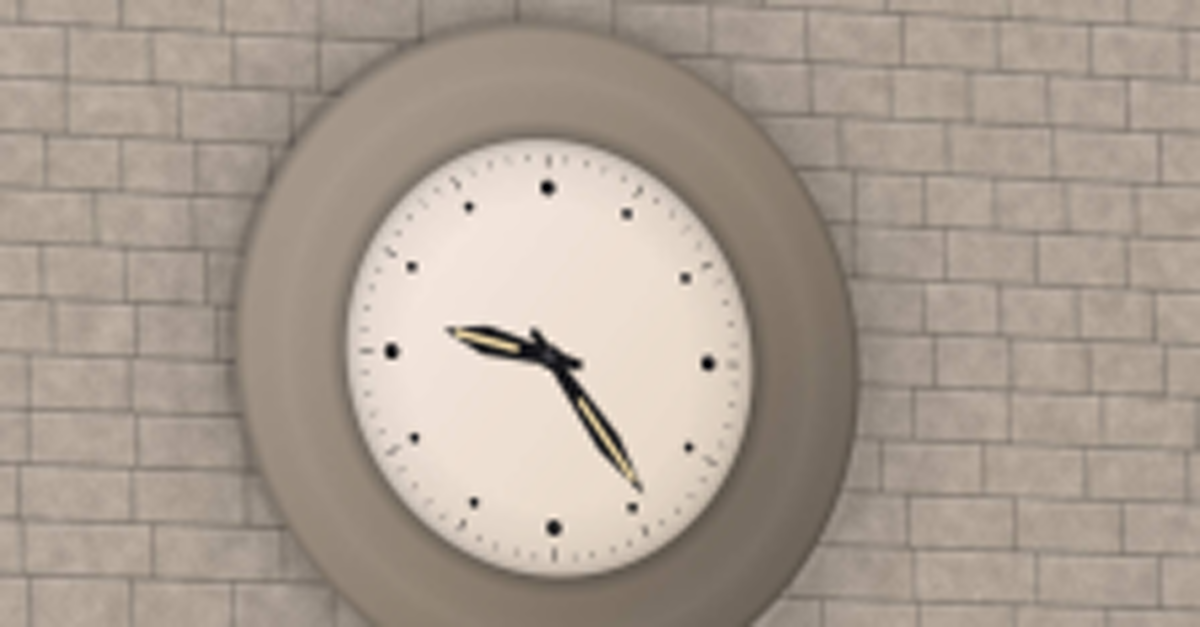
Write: 9,24
